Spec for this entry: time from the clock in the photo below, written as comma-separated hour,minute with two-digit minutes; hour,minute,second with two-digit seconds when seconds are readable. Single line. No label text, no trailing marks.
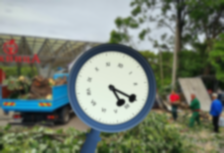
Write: 4,16
